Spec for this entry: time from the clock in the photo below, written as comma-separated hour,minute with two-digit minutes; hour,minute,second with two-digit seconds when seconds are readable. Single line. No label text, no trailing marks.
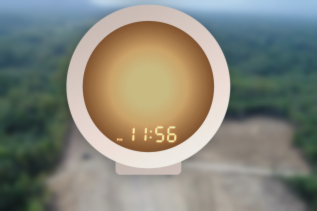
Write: 11,56
